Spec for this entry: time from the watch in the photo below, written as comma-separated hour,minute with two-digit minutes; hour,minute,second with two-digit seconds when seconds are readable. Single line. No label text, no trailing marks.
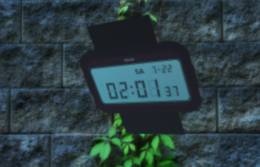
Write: 2,01
